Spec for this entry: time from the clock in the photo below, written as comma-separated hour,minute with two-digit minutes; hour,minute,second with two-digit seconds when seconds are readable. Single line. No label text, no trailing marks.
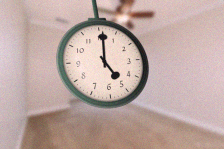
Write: 5,01
